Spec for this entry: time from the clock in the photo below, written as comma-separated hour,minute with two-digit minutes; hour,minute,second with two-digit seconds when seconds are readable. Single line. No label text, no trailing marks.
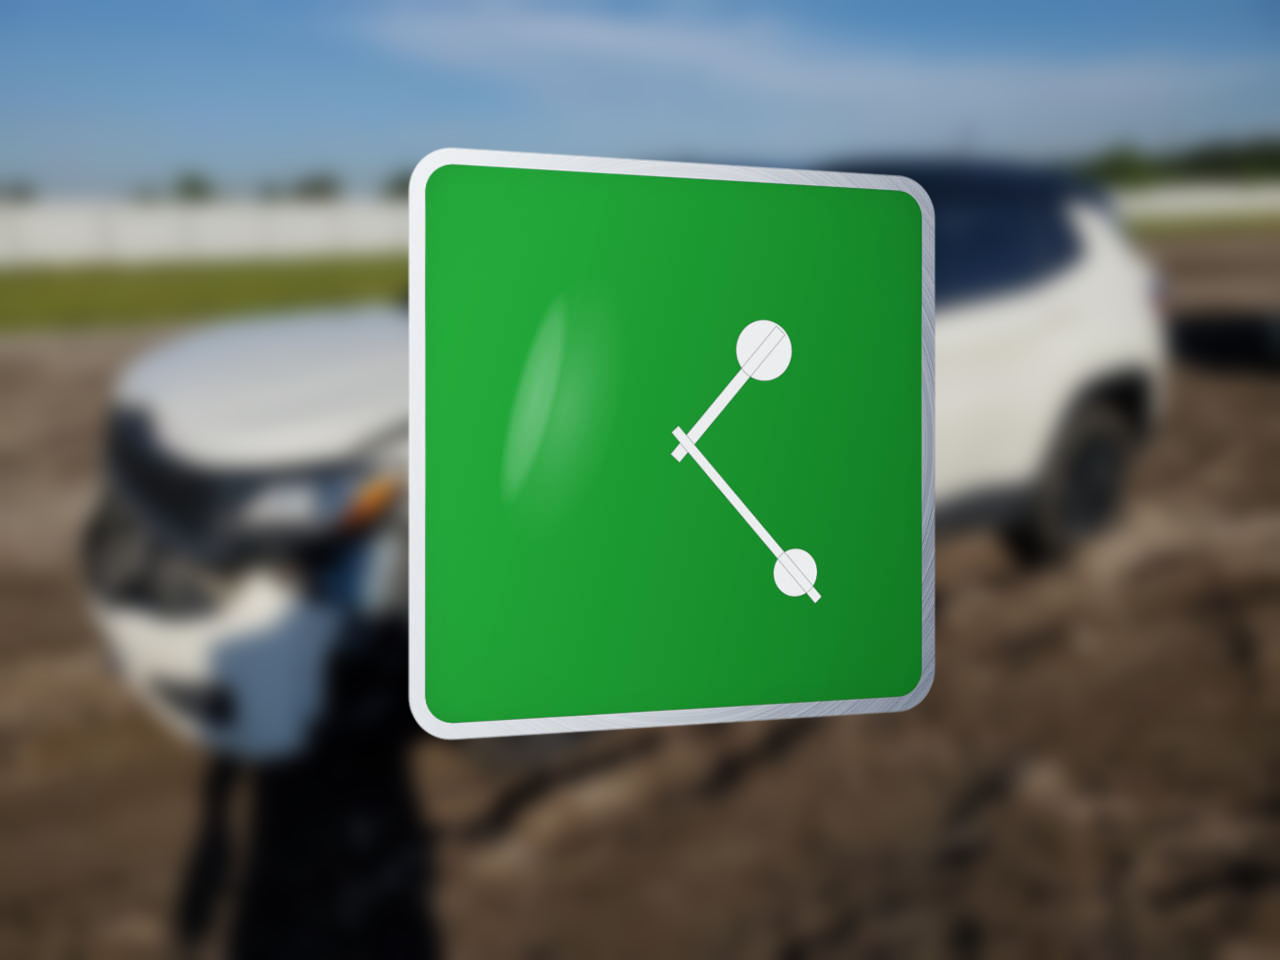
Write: 1,23
